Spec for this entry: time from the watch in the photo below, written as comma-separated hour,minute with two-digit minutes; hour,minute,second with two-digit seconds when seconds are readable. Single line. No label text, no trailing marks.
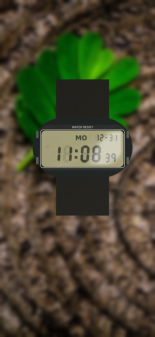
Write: 11,08,39
